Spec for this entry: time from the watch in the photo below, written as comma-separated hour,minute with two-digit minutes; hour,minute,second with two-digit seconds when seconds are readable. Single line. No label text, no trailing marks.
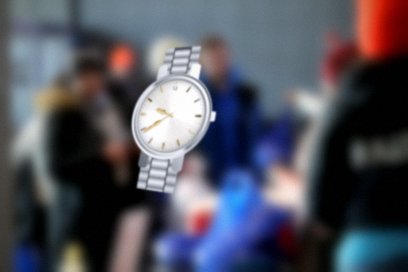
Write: 9,39
